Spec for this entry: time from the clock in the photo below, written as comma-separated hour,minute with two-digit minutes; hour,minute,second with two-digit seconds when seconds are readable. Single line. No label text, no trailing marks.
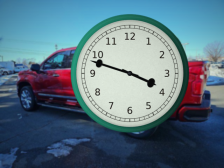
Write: 3,48
